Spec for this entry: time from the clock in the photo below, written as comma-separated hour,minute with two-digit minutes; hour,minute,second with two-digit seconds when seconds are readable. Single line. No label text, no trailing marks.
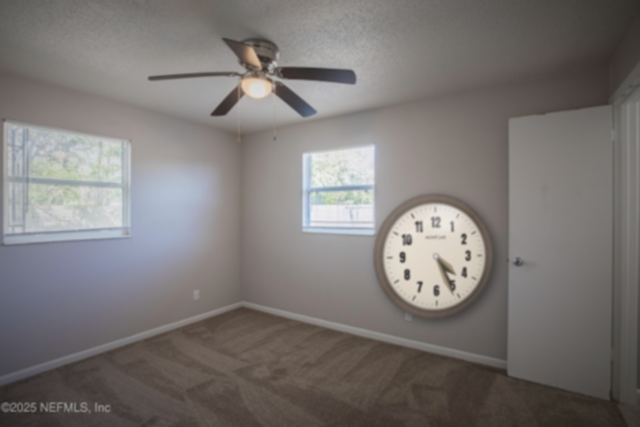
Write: 4,26
